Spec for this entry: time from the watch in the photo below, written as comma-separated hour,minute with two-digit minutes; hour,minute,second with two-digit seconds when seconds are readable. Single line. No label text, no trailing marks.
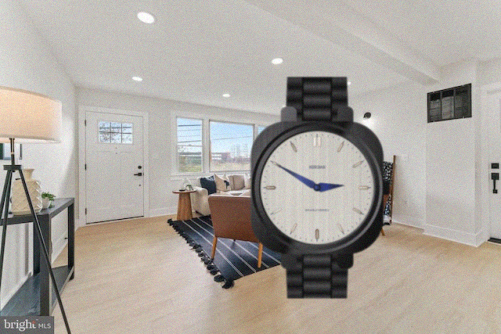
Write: 2,50
